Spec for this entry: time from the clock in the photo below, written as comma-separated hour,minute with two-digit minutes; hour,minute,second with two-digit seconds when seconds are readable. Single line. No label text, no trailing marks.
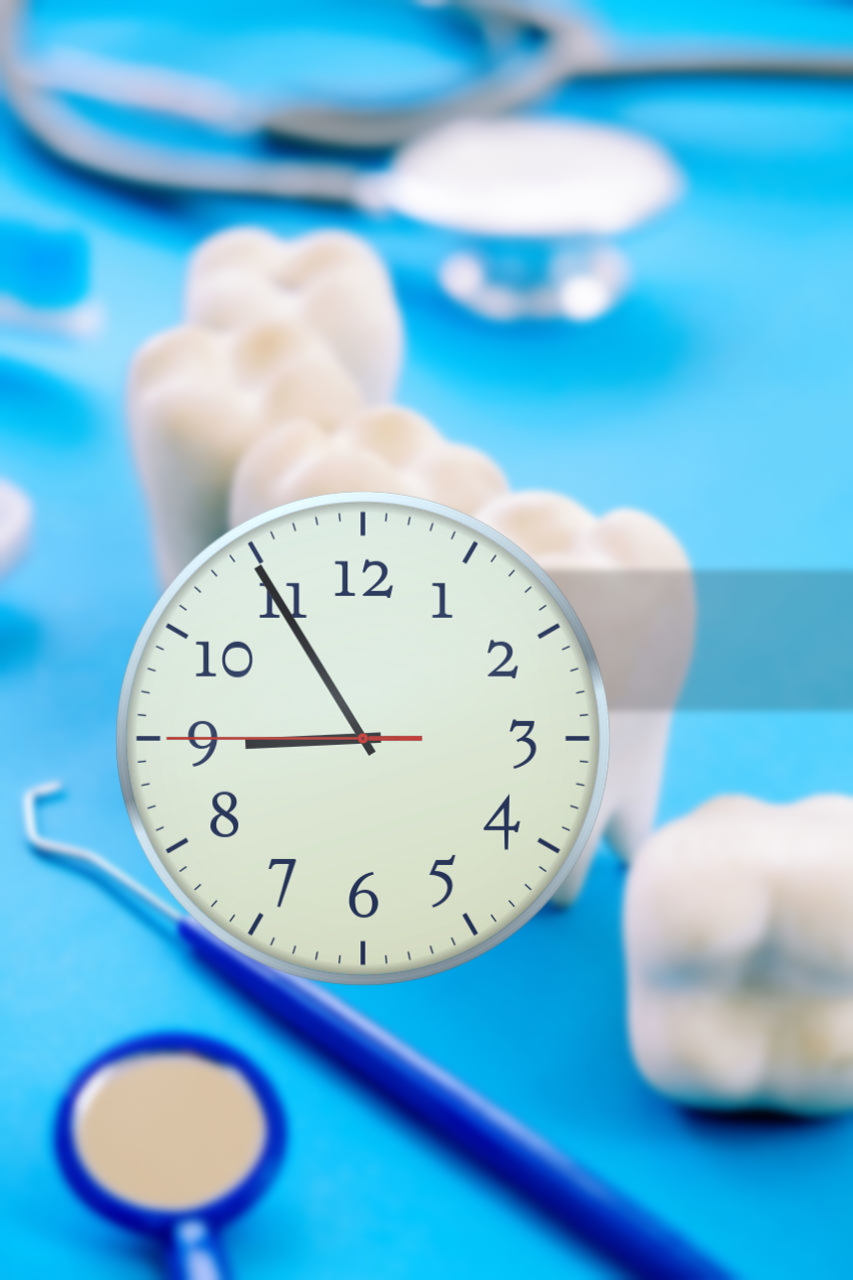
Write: 8,54,45
